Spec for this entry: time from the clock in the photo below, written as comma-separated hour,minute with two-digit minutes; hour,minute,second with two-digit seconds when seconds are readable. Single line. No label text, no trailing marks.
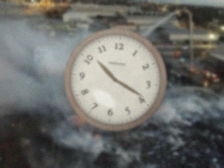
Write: 10,19
